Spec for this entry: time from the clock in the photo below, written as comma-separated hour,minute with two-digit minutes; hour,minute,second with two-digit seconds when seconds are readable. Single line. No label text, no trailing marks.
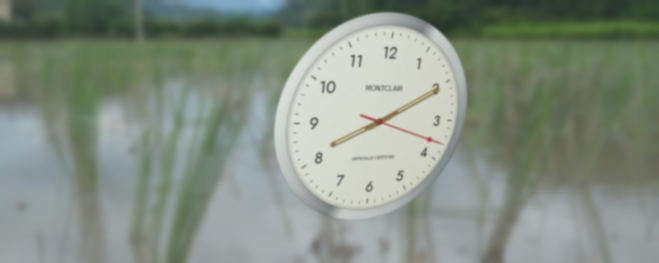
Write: 8,10,18
